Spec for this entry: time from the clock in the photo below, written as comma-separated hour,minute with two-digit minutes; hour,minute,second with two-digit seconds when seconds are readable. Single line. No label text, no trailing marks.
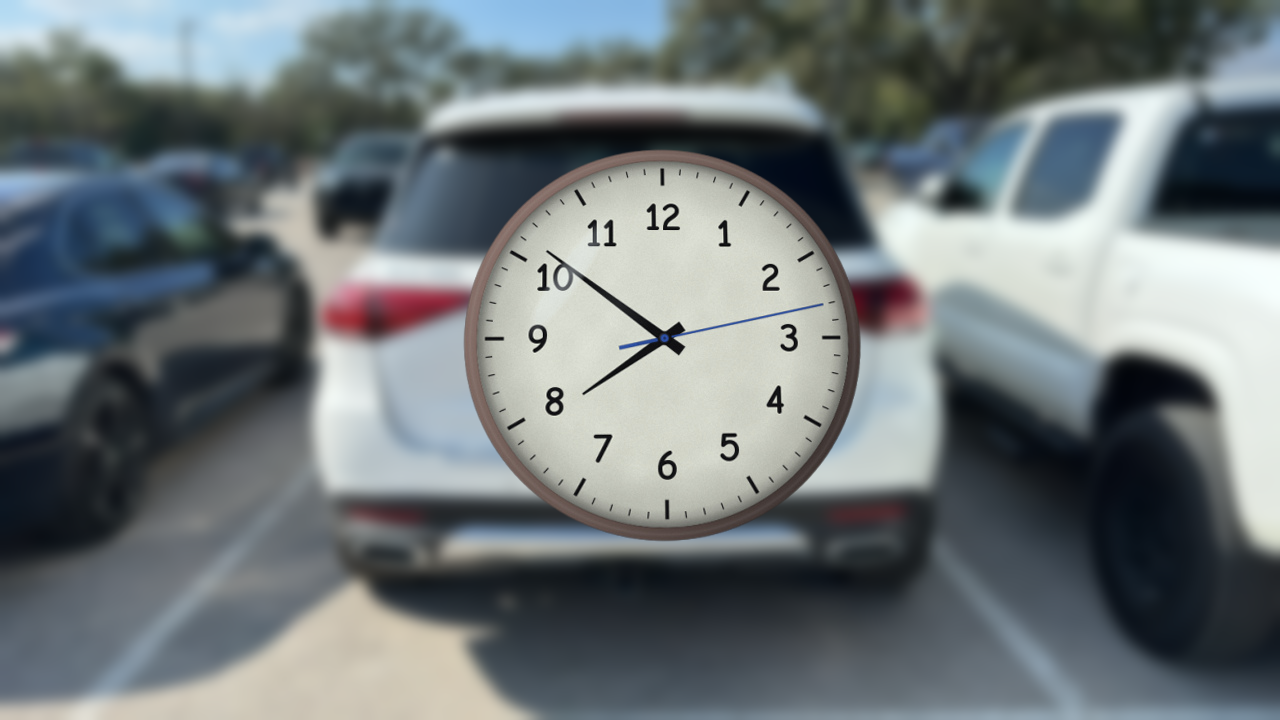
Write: 7,51,13
